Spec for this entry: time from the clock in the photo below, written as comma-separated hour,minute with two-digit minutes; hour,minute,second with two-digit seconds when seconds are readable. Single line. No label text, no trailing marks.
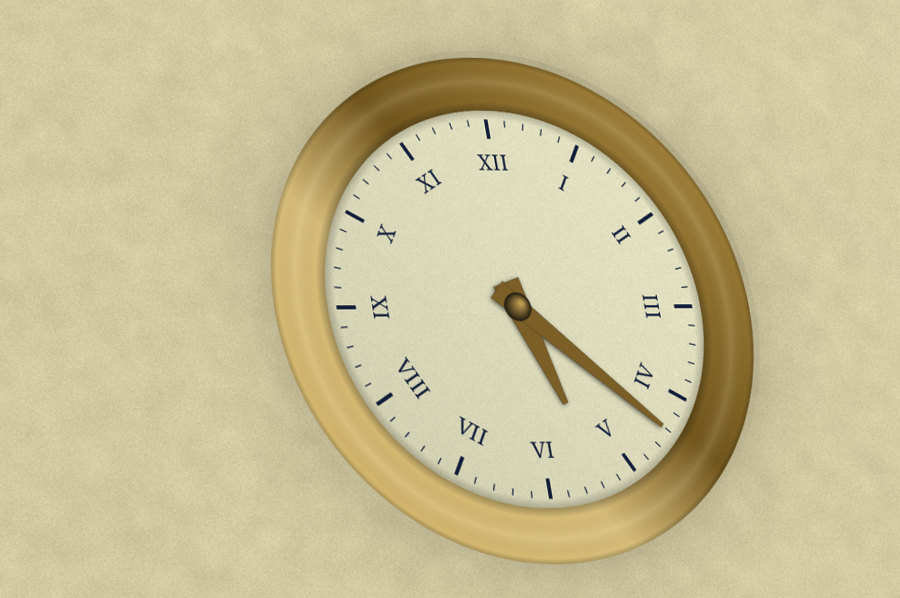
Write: 5,22
